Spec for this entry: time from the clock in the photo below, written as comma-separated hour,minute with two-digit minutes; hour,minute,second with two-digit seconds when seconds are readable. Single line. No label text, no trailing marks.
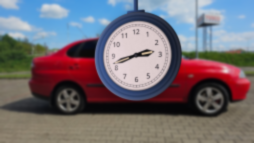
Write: 2,42
